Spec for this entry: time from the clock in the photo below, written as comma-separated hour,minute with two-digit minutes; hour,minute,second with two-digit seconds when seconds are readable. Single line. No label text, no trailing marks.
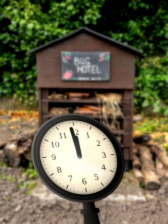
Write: 11,59
